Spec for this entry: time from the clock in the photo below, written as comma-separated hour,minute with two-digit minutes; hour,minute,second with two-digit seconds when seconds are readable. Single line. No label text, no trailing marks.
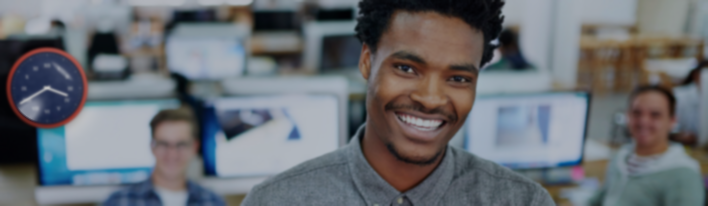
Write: 3,40
